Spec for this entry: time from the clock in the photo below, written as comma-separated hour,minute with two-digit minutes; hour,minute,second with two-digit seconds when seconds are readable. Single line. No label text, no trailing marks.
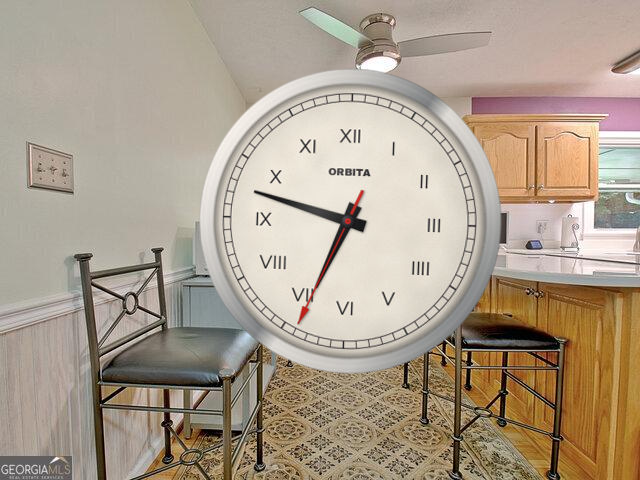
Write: 6,47,34
